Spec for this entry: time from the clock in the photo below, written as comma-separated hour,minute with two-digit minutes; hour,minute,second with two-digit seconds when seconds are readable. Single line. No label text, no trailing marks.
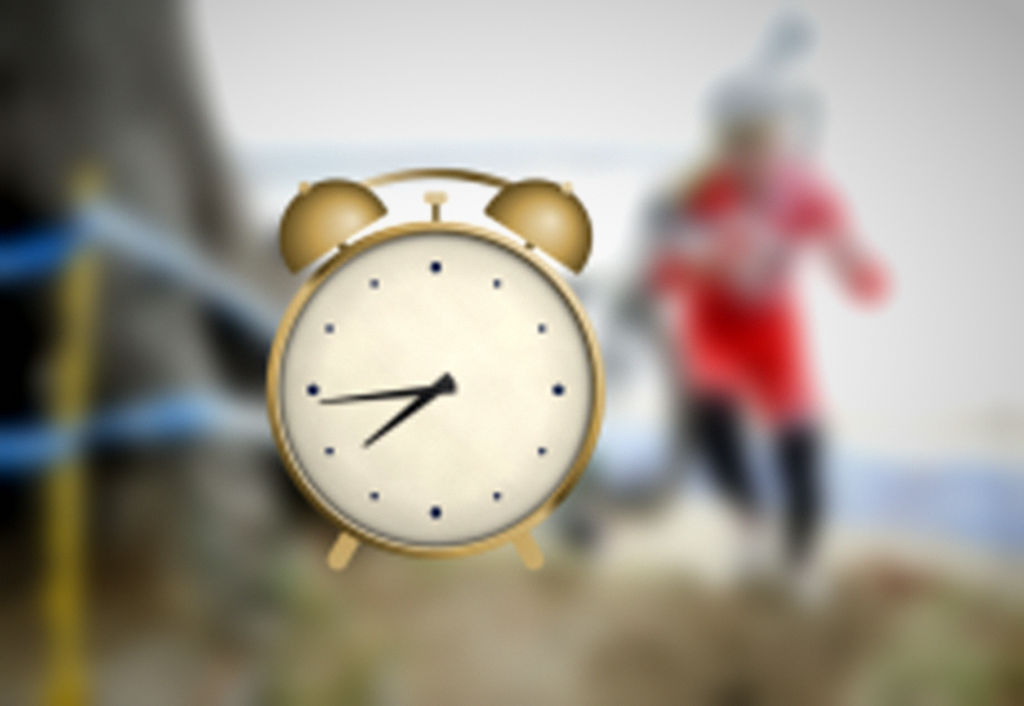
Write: 7,44
